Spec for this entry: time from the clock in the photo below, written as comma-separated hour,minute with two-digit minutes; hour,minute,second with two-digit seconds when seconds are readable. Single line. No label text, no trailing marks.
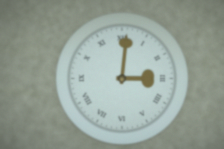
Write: 3,01
